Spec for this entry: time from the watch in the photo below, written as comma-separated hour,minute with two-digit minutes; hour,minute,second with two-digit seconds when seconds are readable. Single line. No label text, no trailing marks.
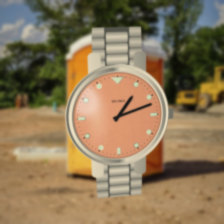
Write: 1,12
